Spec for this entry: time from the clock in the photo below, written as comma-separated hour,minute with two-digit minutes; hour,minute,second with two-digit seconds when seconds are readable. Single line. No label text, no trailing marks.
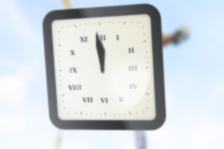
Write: 11,59
